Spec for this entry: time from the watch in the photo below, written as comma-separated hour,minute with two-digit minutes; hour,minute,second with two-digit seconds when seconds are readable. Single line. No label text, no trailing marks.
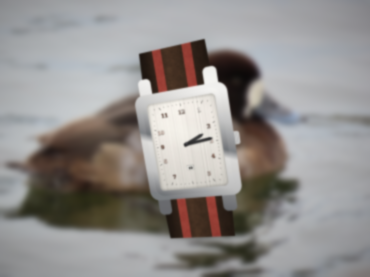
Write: 2,14
